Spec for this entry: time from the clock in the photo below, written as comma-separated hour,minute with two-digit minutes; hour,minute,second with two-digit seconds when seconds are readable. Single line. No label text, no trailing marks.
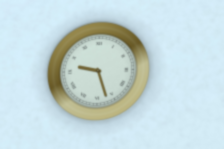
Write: 9,27
